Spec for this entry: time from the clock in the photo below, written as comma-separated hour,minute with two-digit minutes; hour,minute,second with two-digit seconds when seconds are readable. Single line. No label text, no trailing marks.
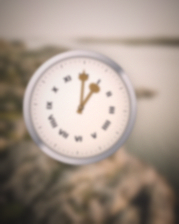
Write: 1,00
